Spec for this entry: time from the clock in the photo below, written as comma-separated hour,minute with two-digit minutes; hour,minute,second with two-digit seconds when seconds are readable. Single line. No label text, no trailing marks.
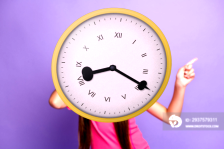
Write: 8,19
